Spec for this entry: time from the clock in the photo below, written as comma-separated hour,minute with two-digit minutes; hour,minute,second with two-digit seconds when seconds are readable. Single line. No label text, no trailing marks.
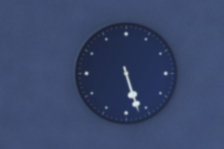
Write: 5,27
